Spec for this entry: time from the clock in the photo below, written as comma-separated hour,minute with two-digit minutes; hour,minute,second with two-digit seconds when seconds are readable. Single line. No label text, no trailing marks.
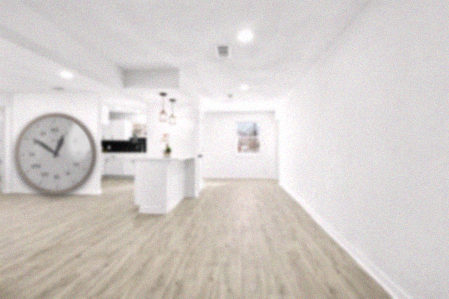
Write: 12,51
